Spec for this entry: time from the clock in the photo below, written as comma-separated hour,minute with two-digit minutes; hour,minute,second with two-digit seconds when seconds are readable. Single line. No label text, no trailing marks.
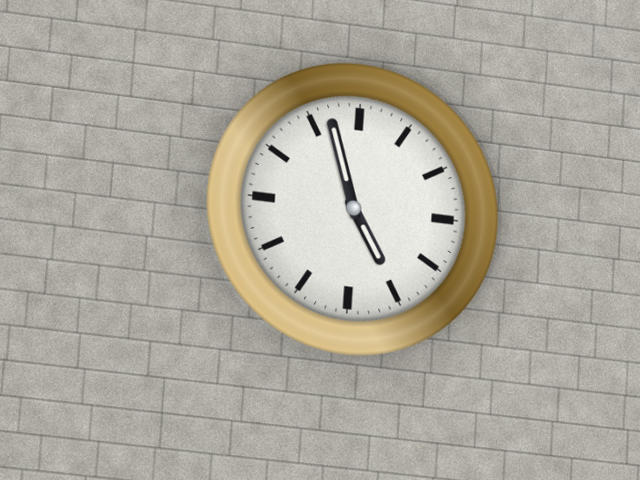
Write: 4,57
